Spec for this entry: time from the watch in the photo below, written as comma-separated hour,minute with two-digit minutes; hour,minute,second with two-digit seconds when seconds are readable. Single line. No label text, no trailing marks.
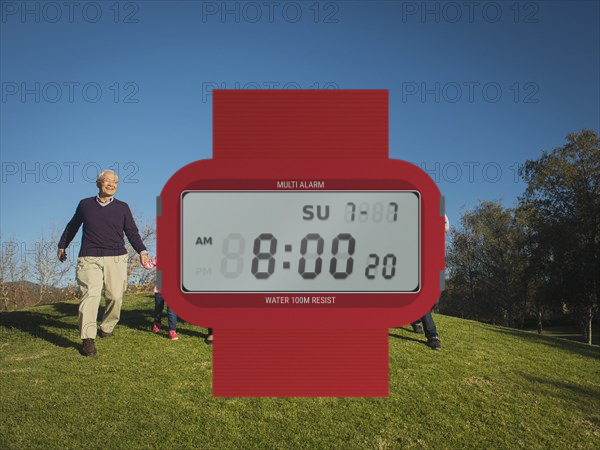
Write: 8,00,20
